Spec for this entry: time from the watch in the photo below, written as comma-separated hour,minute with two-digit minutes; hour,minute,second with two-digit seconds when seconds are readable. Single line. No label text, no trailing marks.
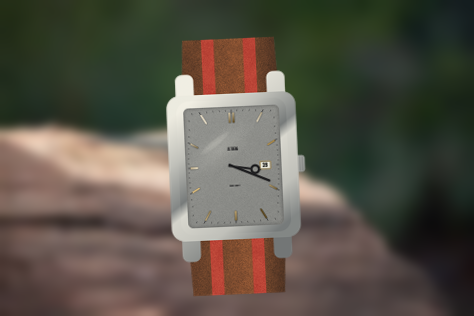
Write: 3,19
